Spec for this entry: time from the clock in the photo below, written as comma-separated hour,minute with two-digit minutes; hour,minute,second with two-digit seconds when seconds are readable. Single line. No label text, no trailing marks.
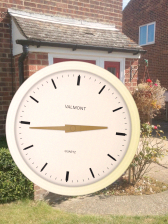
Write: 2,44
